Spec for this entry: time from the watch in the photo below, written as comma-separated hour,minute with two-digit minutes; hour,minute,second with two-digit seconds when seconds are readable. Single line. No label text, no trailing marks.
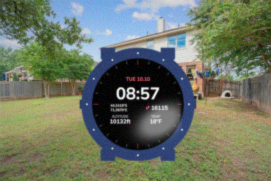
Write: 8,57
